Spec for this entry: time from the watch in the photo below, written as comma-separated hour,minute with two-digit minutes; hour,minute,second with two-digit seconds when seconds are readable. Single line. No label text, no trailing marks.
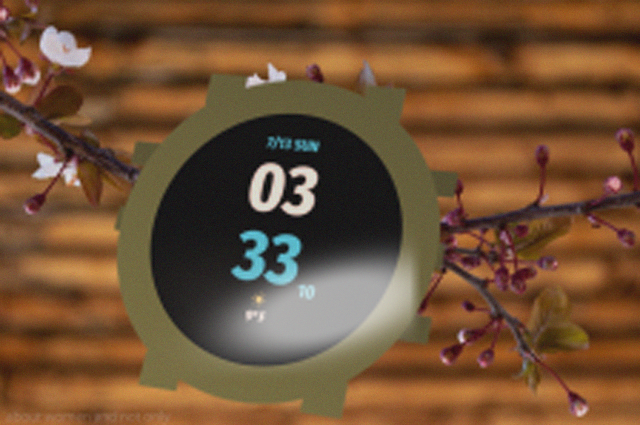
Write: 3,33
